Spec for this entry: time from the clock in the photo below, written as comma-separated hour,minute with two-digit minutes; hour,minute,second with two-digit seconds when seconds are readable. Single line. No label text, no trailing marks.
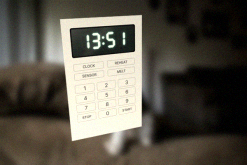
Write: 13,51
